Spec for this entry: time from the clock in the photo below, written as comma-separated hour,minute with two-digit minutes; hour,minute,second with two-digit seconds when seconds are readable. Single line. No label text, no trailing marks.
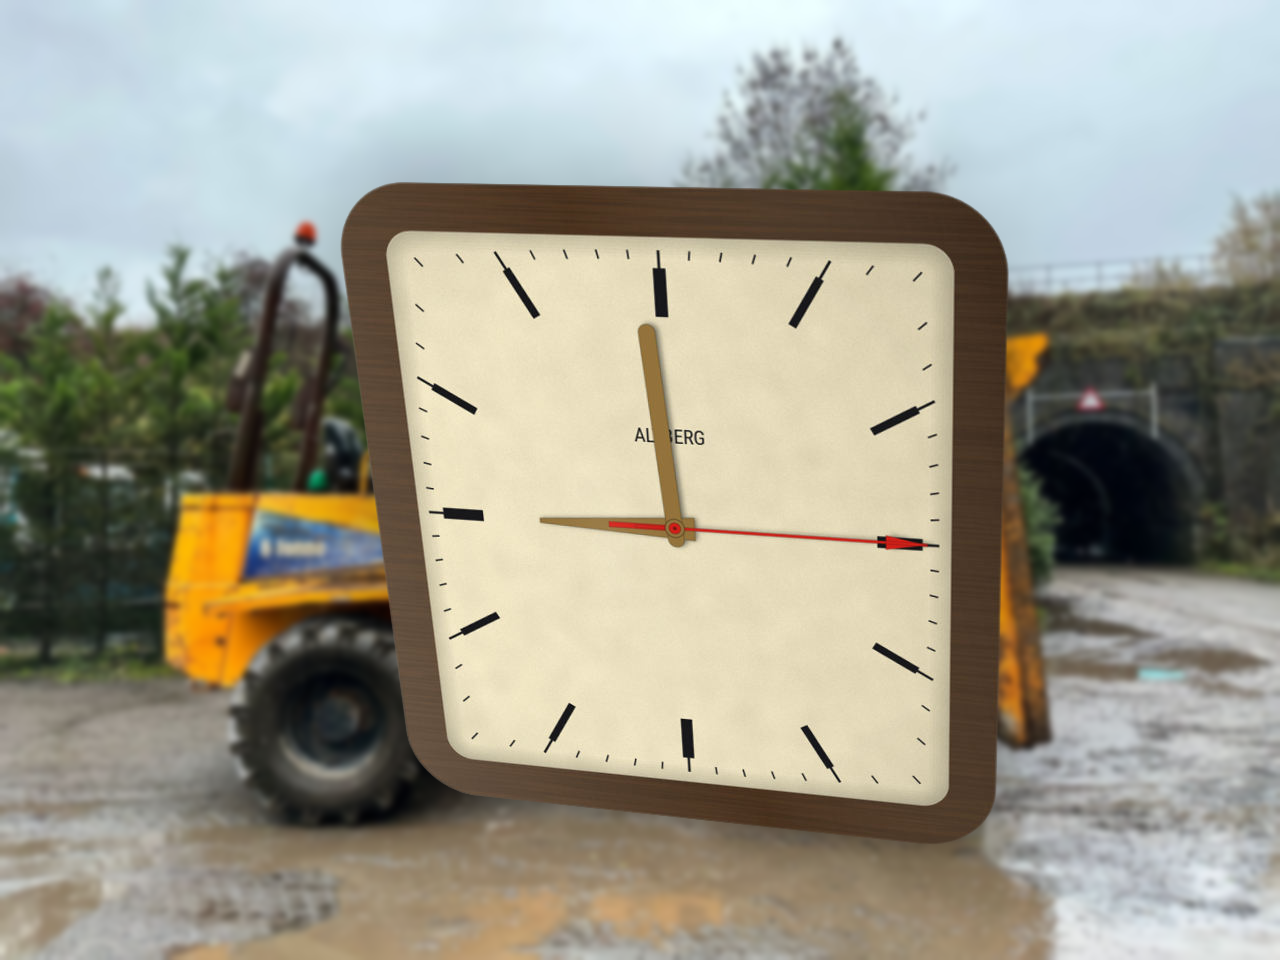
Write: 8,59,15
